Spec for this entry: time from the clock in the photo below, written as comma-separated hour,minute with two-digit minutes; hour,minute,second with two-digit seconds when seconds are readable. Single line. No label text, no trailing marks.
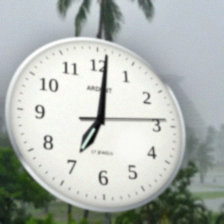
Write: 7,01,14
